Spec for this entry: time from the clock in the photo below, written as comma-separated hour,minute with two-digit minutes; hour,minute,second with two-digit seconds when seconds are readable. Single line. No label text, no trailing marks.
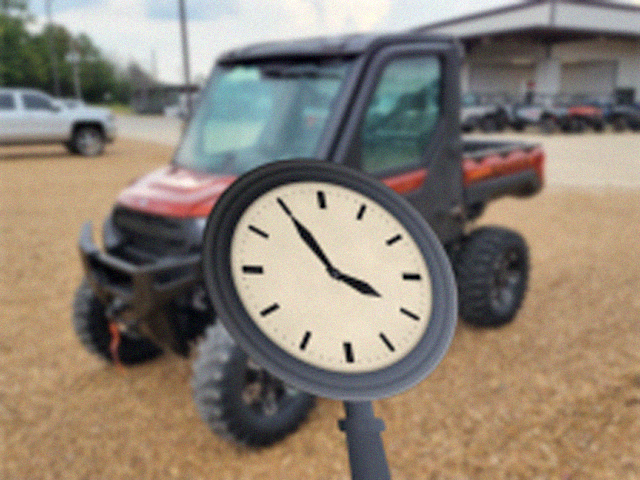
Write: 3,55
